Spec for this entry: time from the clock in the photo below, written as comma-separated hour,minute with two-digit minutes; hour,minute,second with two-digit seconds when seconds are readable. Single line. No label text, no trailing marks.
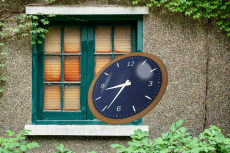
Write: 8,34
